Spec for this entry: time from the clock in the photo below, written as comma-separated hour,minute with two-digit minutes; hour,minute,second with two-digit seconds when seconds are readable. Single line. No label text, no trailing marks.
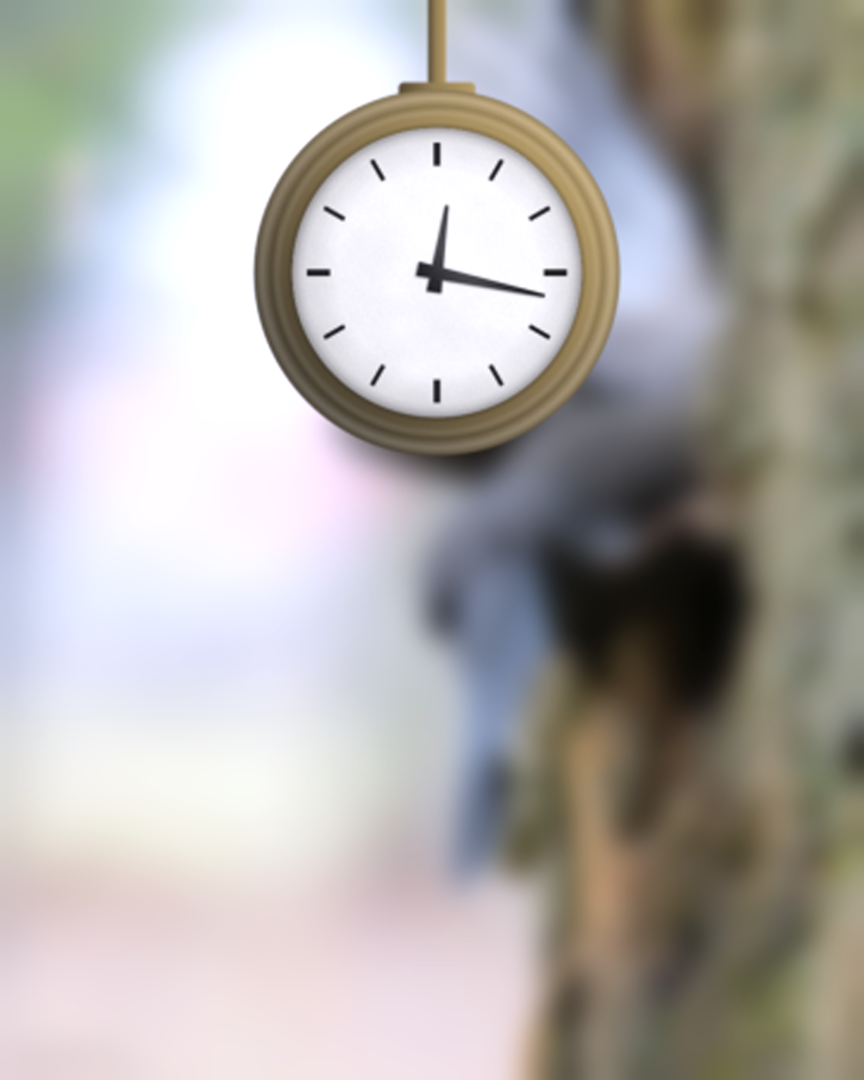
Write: 12,17
